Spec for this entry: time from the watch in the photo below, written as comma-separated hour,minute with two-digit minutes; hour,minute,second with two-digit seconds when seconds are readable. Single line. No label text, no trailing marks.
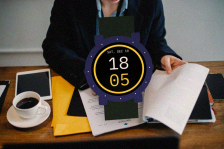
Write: 18,05
